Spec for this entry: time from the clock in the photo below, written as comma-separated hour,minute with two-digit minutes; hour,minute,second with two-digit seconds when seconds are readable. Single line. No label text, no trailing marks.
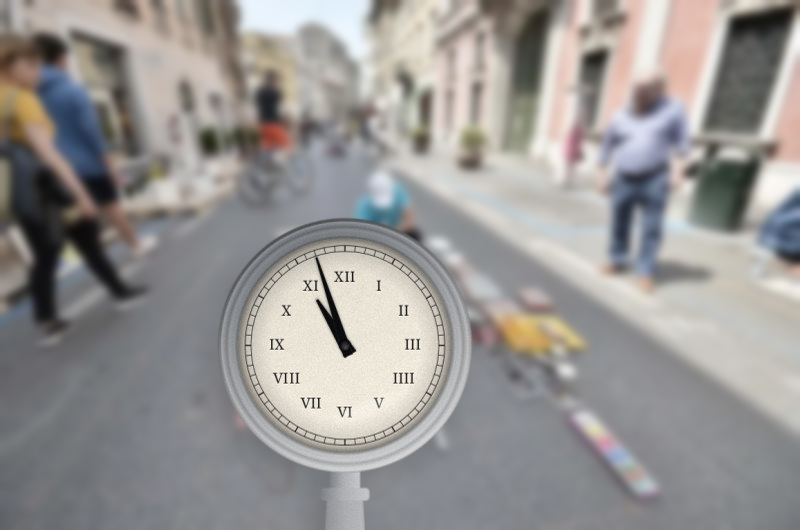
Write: 10,57
